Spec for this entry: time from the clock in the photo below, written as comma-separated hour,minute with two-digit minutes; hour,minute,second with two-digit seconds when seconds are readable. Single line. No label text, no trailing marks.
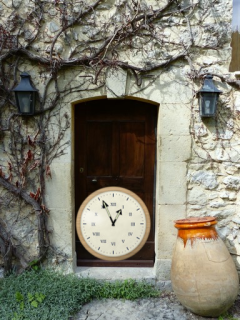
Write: 12,56
